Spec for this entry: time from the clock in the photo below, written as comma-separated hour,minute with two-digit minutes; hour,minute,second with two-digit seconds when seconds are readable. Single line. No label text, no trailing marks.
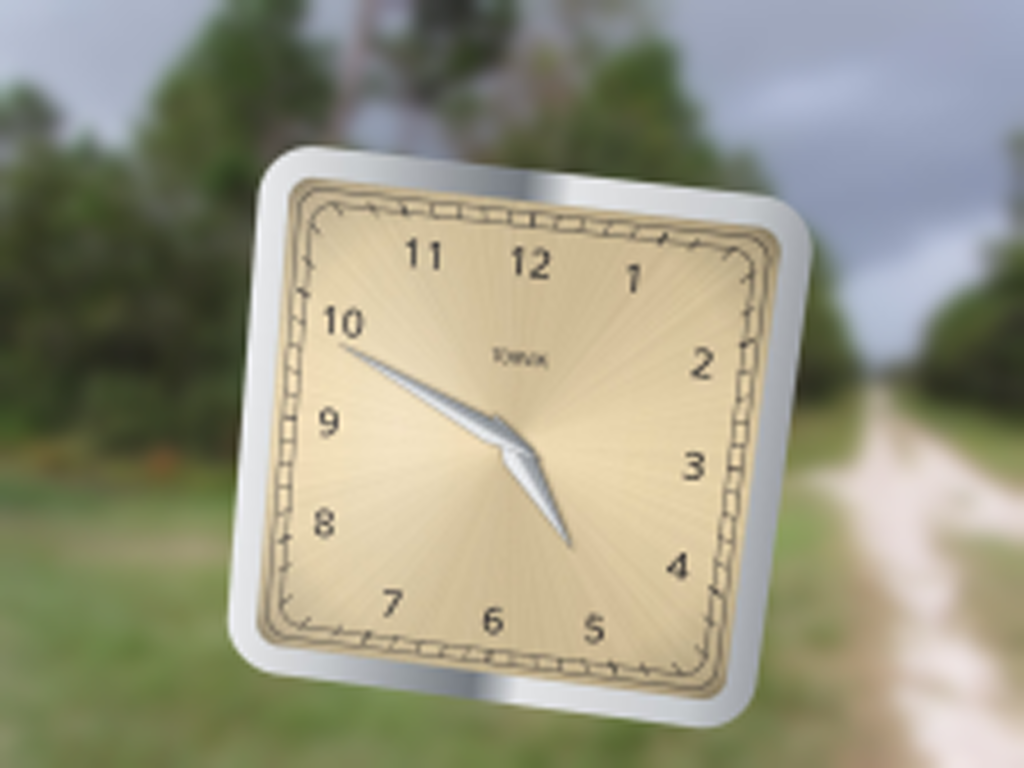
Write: 4,49
